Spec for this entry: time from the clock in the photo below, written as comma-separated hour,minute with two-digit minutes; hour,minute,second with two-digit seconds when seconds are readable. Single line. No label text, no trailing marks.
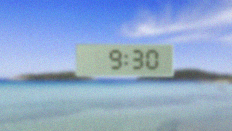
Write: 9,30
